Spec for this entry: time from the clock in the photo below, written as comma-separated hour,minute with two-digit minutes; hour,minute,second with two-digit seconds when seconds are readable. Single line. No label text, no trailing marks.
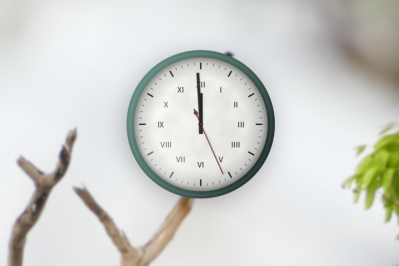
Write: 11,59,26
